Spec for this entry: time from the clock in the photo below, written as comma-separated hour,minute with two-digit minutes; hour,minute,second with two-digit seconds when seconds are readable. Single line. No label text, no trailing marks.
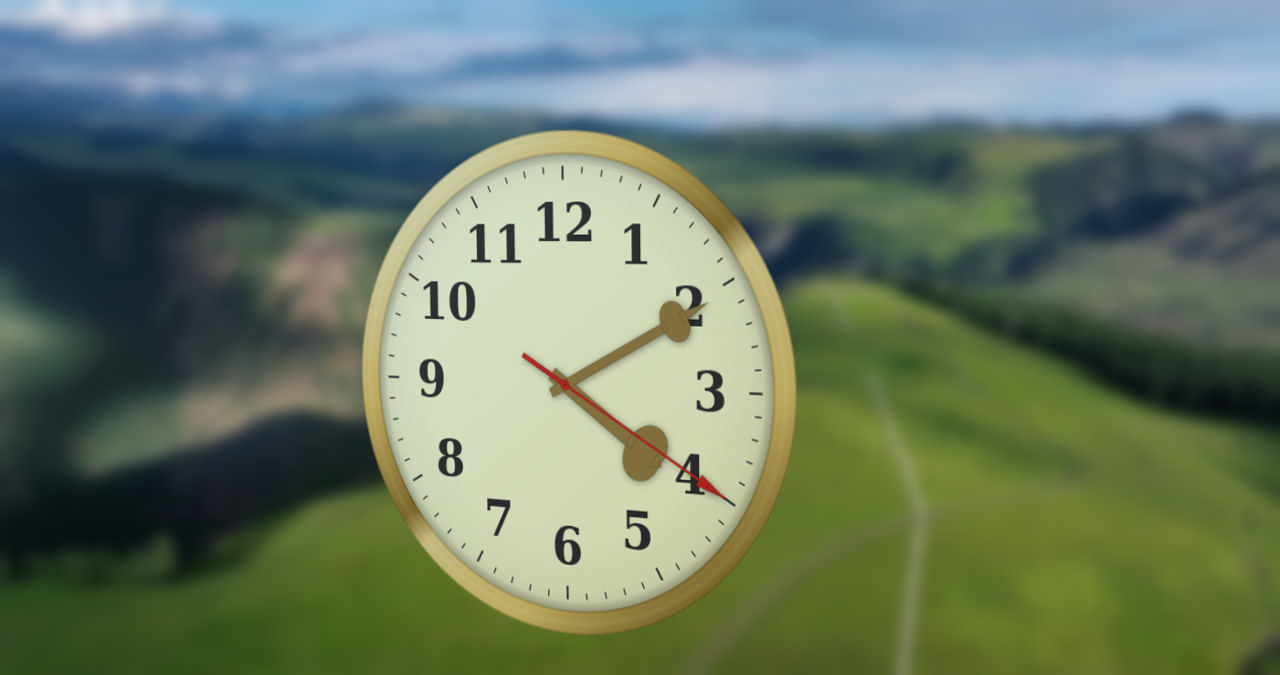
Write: 4,10,20
